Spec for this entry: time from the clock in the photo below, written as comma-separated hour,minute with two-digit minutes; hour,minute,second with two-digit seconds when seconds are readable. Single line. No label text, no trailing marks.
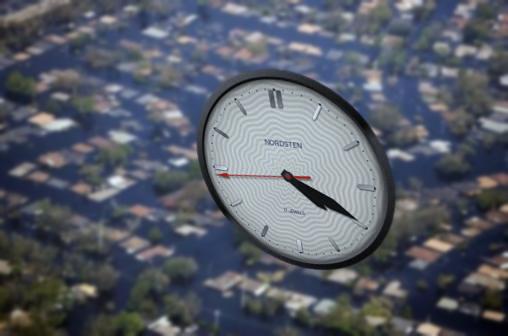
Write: 4,19,44
